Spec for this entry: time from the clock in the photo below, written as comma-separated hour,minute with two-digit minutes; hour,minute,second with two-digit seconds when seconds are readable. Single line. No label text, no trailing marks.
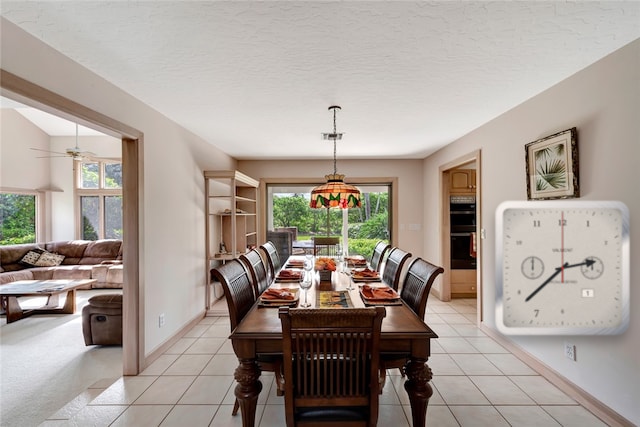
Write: 2,38
